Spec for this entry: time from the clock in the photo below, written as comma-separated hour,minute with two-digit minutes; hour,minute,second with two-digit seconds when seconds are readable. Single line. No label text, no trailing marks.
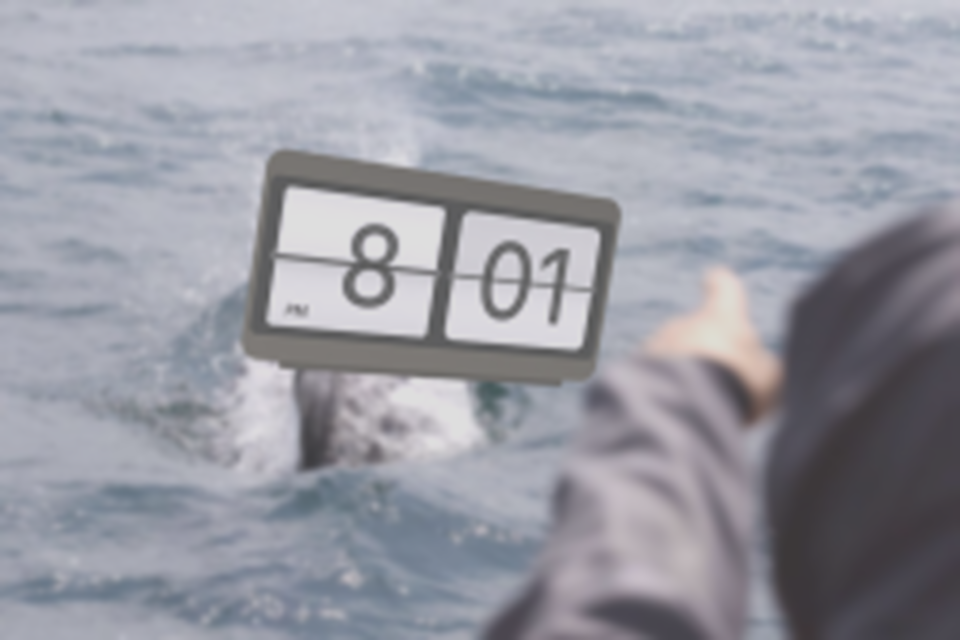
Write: 8,01
